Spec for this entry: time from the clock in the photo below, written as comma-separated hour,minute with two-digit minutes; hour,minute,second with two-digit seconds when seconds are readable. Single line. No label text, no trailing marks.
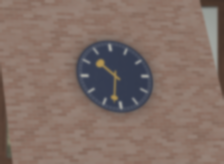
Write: 10,32
